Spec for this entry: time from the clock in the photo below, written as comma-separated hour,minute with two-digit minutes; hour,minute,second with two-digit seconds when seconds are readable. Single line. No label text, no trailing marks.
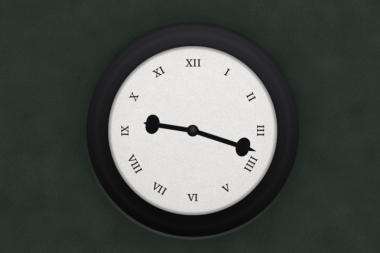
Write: 9,18
